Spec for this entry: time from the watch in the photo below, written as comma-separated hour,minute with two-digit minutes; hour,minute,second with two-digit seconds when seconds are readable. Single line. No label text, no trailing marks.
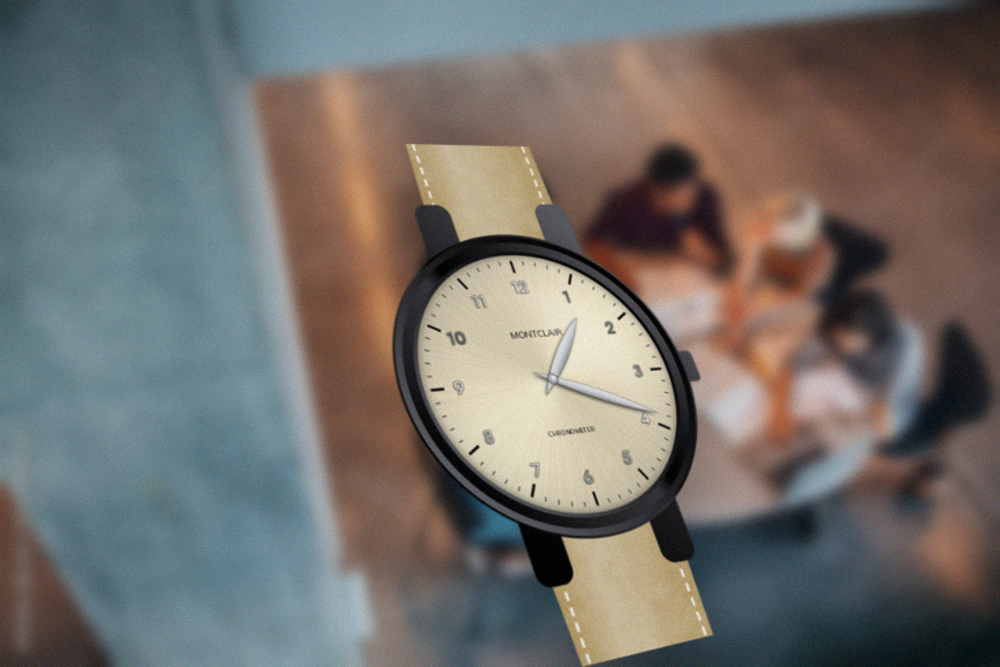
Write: 1,19
